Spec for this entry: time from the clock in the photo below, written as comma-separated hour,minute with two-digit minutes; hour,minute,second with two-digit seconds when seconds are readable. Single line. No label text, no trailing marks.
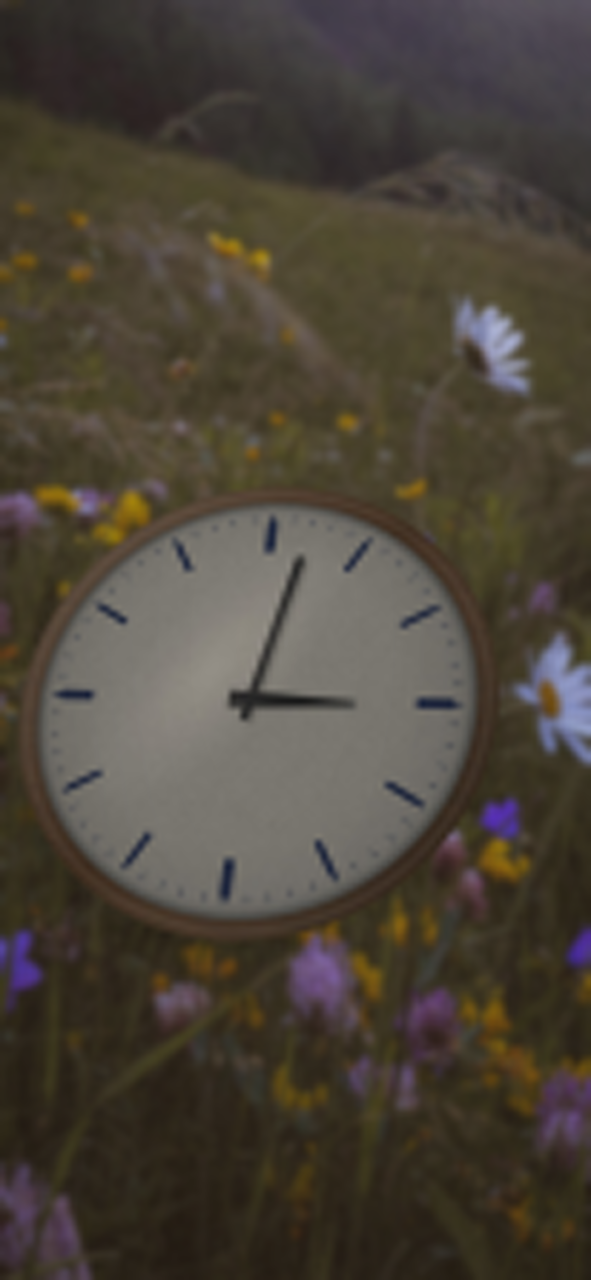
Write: 3,02
